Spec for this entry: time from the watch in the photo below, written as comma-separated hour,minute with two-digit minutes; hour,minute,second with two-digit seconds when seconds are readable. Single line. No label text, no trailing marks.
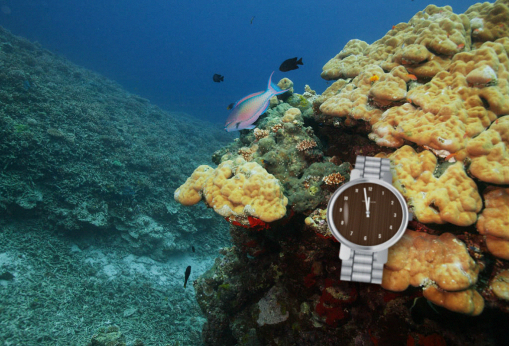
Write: 11,58
